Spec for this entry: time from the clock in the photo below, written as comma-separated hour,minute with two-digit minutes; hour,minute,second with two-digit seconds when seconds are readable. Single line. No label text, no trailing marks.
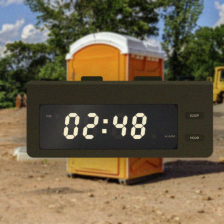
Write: 2,48
